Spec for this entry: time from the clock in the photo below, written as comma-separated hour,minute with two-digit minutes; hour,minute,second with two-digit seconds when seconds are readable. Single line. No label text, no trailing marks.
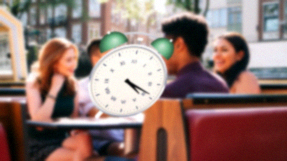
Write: 4,19
